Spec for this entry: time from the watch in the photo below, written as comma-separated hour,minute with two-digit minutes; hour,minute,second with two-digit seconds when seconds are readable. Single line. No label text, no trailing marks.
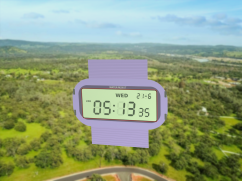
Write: 5,13,35
